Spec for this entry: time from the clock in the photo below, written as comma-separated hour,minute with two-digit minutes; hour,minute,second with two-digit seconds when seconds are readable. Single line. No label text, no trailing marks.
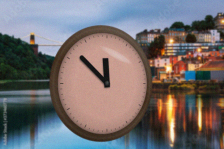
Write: 11,52
